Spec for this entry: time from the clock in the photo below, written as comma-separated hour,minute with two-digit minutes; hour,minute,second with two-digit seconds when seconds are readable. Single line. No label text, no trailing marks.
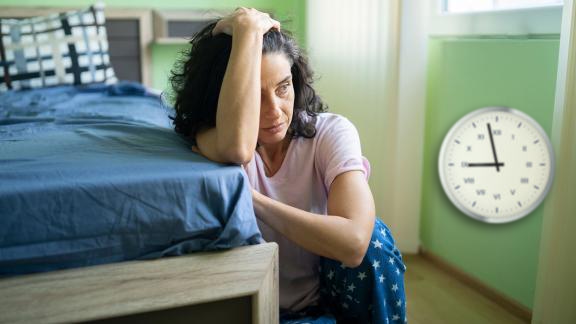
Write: 8,58
